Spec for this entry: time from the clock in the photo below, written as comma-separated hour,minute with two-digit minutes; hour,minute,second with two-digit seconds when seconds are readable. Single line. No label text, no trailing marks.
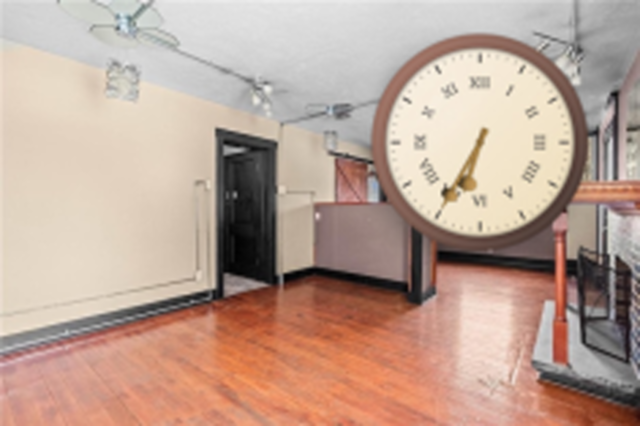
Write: 6,35
